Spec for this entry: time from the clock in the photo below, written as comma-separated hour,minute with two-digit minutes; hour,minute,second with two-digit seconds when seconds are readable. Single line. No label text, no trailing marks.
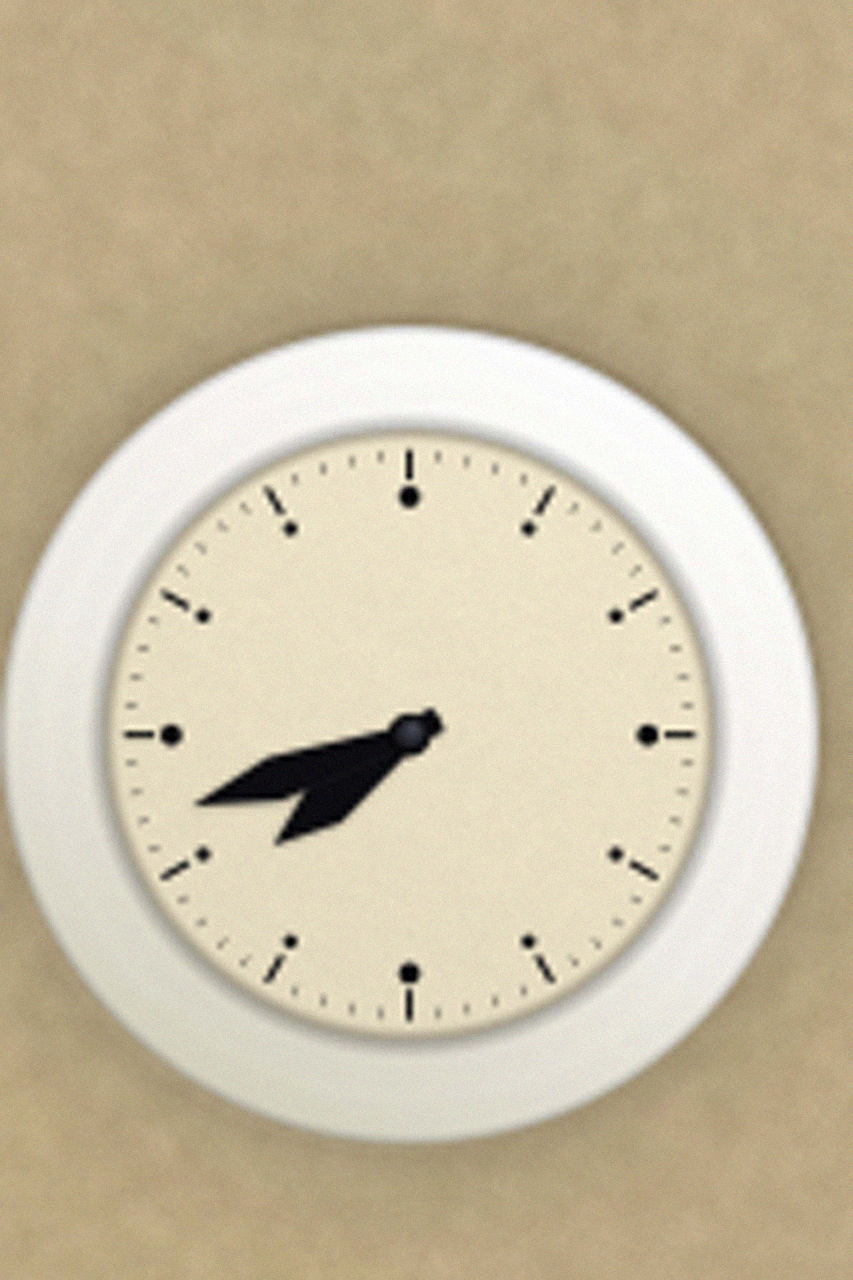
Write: 7,42
